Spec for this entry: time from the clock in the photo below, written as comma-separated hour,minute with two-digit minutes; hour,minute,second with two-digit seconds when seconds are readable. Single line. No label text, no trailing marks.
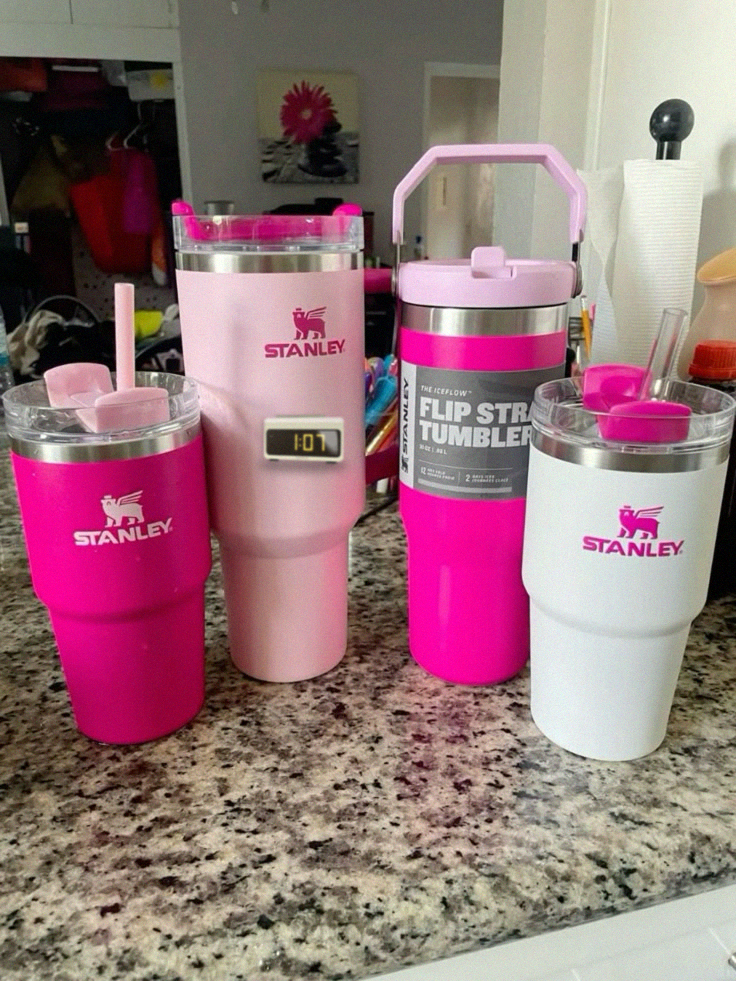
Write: 1,07
